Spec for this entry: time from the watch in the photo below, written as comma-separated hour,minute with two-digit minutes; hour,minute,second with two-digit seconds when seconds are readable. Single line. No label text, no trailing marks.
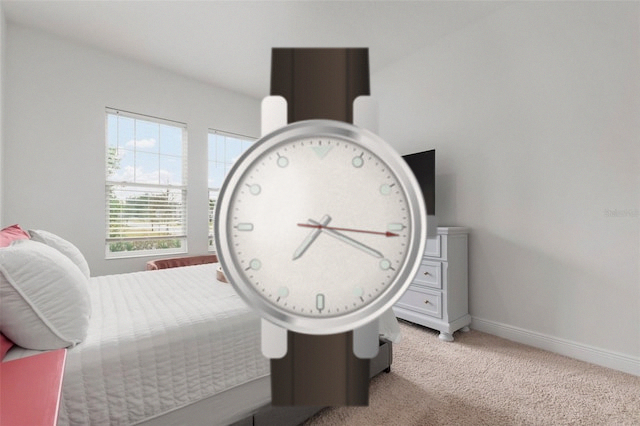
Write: 7,19,16
